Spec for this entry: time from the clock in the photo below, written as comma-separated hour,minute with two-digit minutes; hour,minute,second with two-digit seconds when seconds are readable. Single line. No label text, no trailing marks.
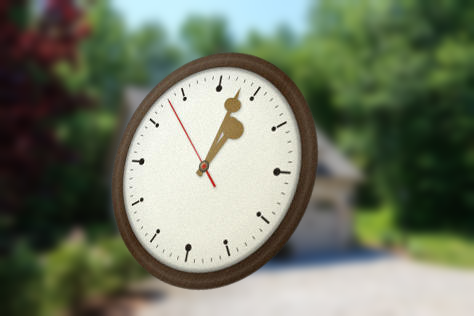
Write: 1,02,53
